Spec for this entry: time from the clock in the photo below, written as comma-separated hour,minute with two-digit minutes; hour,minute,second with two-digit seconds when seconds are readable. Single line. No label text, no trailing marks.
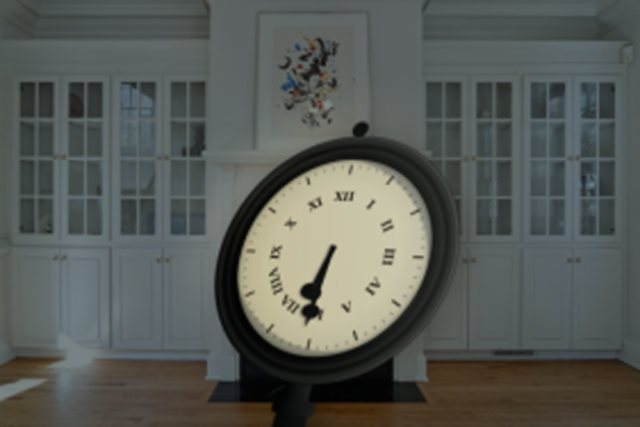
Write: 6,31
